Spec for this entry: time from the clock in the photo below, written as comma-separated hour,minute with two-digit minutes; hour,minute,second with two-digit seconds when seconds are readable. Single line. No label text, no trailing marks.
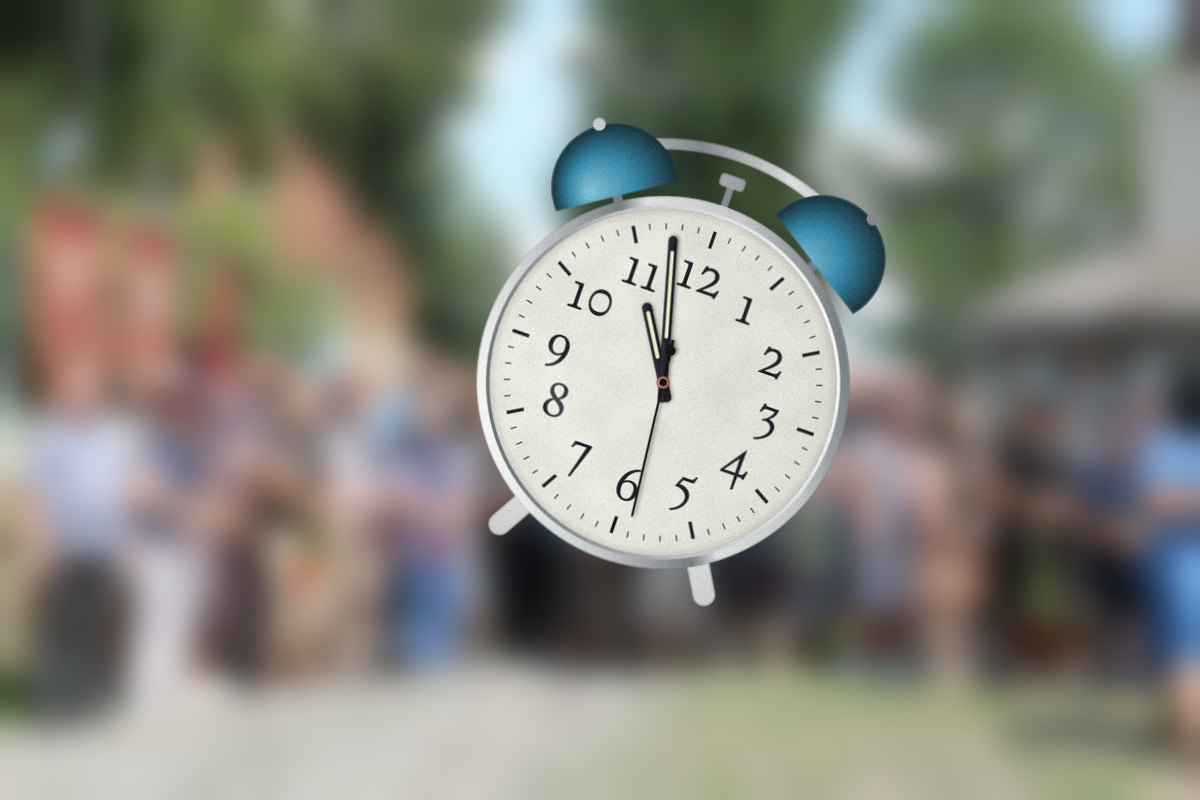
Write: 10,57,29
